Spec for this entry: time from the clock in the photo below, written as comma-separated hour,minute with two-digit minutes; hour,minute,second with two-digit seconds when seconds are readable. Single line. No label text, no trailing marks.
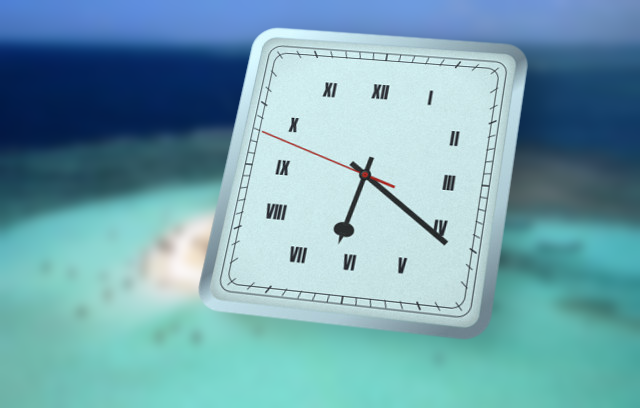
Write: 6,20,48
